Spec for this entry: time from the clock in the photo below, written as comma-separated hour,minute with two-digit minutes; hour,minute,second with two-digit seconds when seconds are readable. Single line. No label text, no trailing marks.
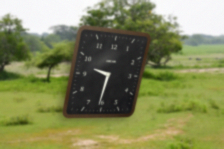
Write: 9,31
